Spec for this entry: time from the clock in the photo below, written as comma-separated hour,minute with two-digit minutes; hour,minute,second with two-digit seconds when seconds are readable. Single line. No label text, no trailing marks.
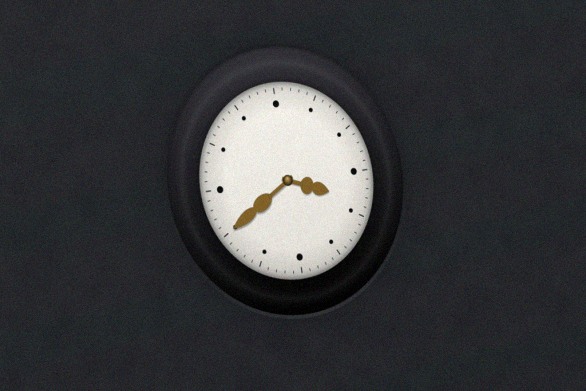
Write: 3,40
